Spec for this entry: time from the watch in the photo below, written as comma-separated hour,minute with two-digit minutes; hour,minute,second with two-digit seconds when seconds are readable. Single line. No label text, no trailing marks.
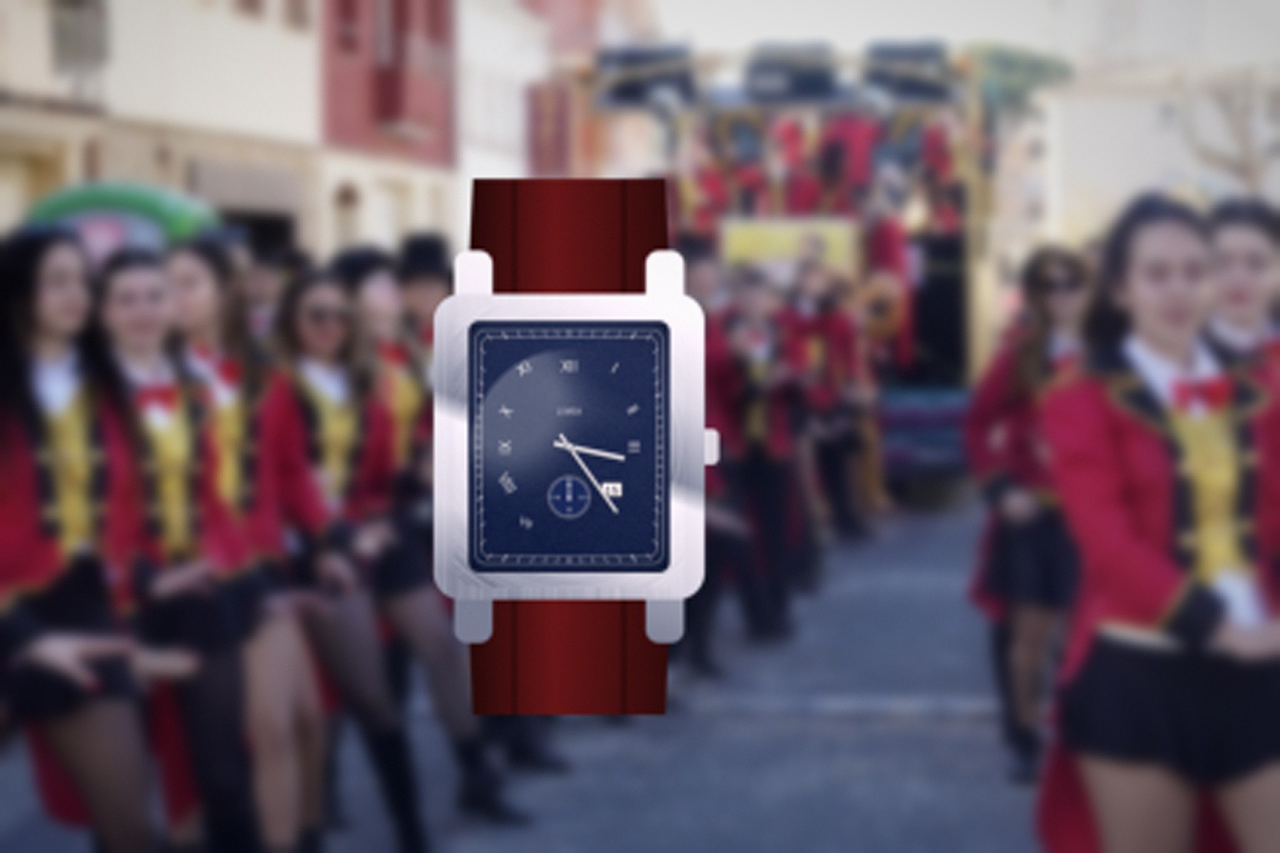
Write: 3,24
